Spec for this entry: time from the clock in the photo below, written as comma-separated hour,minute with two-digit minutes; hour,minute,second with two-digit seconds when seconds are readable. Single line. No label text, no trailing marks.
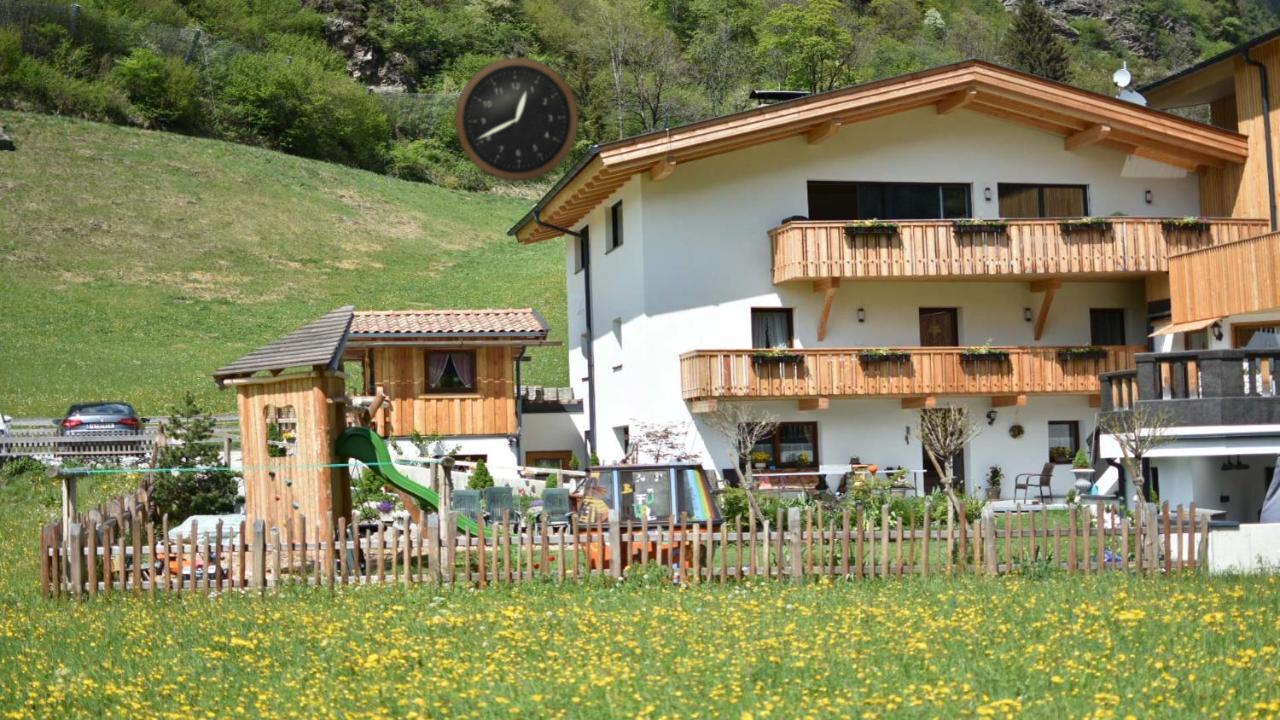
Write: 12,41
